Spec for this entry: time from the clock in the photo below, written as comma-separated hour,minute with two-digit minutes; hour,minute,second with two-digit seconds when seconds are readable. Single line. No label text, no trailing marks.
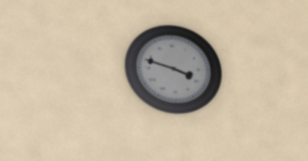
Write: 3,48
